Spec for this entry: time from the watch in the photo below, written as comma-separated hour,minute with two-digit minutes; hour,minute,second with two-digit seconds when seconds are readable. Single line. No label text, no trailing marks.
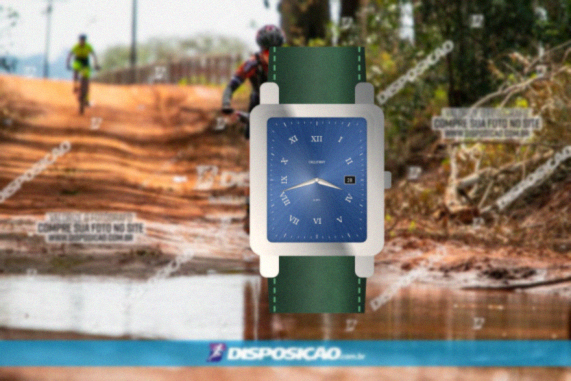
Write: 3,42
